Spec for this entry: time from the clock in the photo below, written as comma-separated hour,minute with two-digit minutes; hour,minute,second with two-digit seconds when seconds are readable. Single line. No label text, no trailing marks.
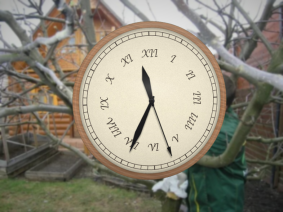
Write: 11,34,27
